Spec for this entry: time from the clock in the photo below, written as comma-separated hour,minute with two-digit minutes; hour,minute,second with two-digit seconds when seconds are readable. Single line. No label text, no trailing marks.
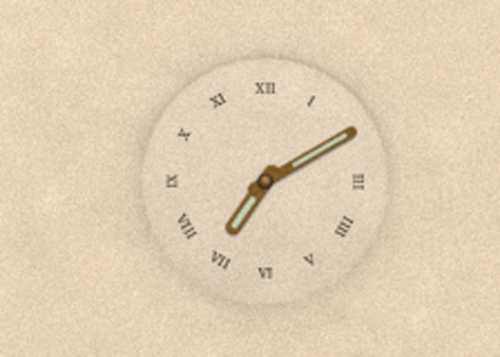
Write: 7,10
